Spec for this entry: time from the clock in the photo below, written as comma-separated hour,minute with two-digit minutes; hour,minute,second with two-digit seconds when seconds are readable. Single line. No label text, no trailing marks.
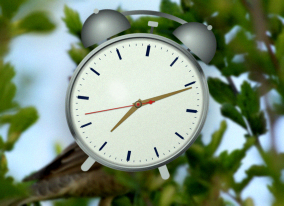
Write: 7,10,42
